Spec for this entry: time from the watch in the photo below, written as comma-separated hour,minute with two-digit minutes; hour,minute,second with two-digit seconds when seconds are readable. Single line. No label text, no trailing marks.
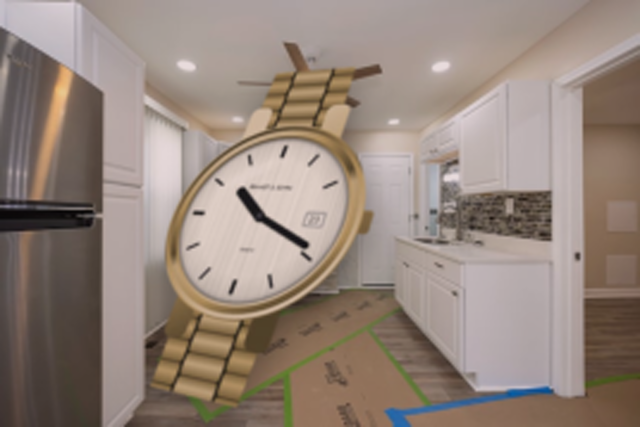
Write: 10,19
